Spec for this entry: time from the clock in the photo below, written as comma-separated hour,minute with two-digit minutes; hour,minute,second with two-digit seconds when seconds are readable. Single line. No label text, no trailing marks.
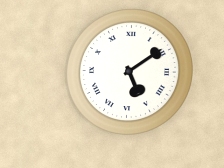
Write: 5,09
